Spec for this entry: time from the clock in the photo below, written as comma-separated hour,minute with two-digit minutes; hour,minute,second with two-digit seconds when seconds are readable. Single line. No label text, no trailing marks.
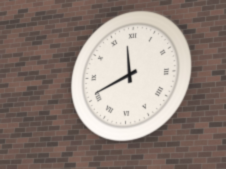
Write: 11,41
